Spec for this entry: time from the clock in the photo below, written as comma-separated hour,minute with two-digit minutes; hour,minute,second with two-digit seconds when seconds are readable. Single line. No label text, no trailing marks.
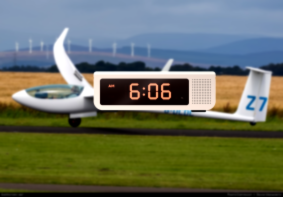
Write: 6,06
